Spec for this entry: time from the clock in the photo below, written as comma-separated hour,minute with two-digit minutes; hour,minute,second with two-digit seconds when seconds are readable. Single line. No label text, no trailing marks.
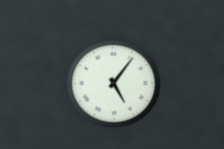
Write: 5,06
